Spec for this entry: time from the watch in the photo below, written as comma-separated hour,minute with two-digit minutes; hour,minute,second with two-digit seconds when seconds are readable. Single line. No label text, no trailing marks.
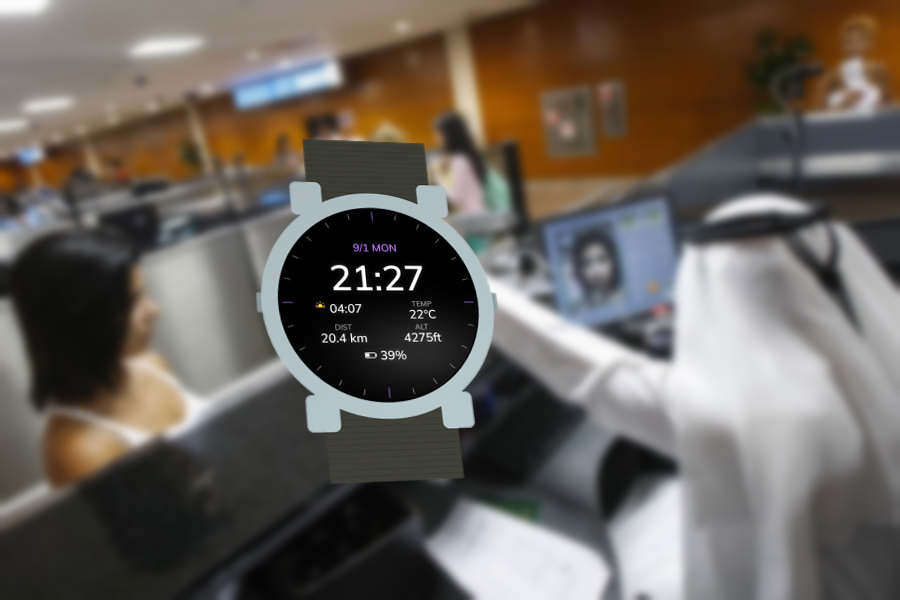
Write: 21,27
